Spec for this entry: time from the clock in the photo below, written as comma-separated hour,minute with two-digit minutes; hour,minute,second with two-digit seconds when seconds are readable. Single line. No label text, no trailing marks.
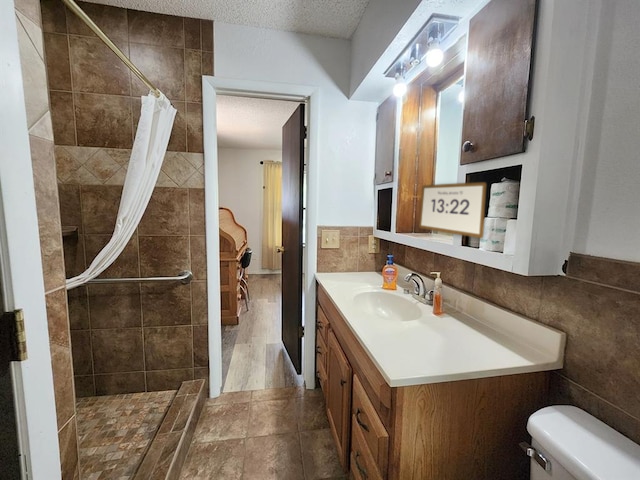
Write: 13,22
